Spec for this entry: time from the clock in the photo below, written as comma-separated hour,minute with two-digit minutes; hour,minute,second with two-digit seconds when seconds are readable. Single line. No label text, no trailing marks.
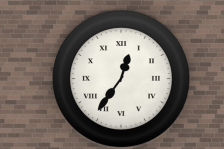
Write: 12,36
